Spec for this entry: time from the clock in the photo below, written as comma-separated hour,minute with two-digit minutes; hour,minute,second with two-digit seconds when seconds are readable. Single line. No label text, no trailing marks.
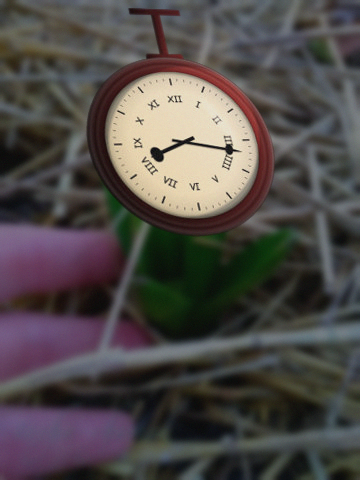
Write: 8,17
